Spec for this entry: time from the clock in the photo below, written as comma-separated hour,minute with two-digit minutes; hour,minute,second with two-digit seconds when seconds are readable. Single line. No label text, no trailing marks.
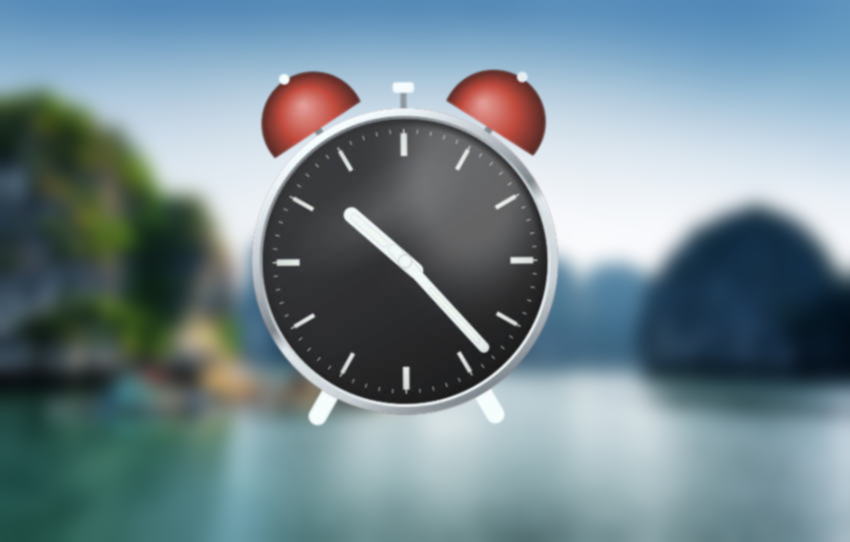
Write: 10,23
